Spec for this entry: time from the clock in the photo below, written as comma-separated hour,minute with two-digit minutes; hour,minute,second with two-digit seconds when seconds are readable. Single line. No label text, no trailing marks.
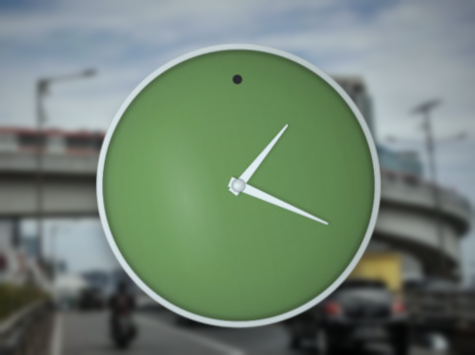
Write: 1,19
